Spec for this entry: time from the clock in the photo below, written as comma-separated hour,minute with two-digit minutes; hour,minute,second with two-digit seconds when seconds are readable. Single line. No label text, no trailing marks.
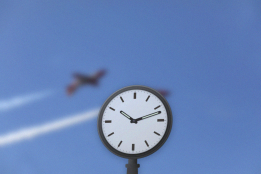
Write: 10,12
